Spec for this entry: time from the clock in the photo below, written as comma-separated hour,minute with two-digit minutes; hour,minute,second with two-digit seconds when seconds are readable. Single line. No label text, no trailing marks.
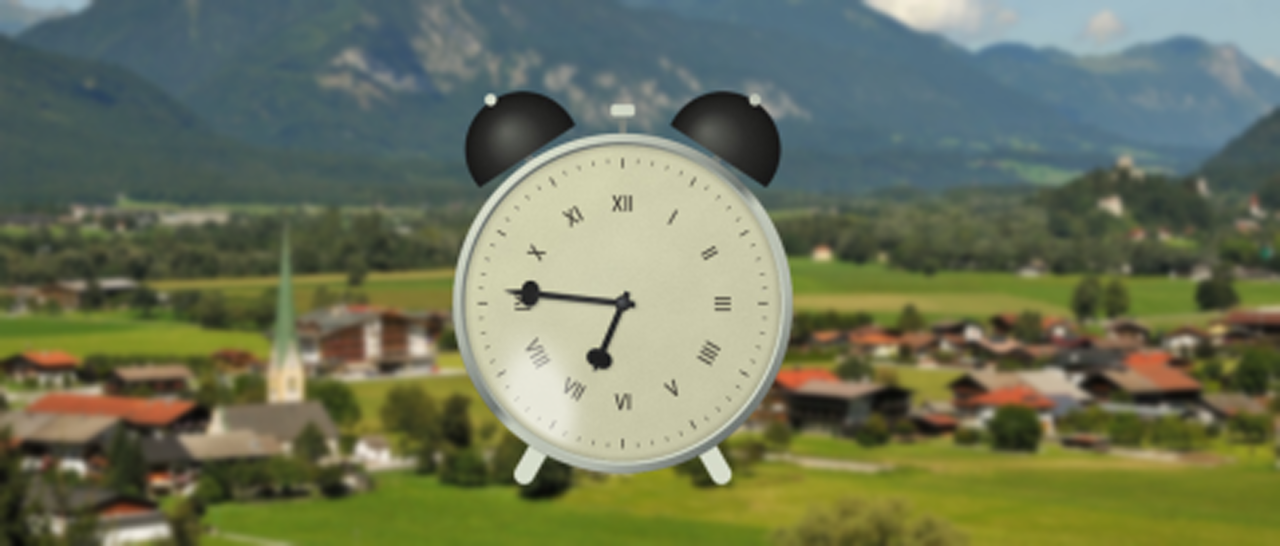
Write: 6,46
